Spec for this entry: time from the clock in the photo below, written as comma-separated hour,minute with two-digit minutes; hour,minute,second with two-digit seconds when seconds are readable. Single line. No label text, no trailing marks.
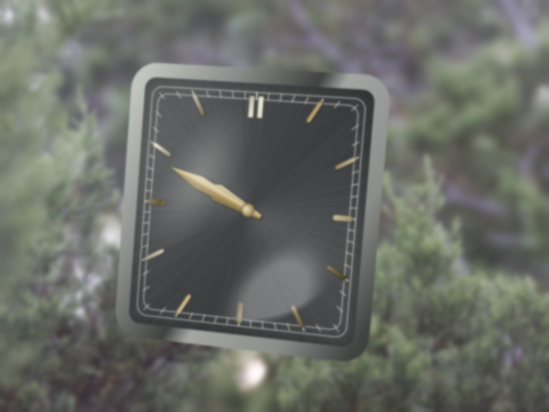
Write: 9,49
